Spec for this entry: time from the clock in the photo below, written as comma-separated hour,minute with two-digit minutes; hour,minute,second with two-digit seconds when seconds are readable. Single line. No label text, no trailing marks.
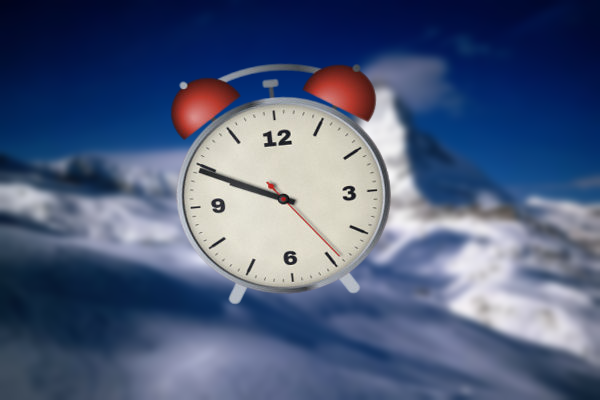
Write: 9,49,24
